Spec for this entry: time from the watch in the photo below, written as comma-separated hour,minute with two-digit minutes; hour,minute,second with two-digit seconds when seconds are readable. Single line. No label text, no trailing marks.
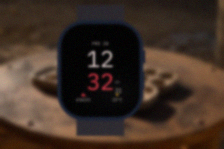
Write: 12,32
